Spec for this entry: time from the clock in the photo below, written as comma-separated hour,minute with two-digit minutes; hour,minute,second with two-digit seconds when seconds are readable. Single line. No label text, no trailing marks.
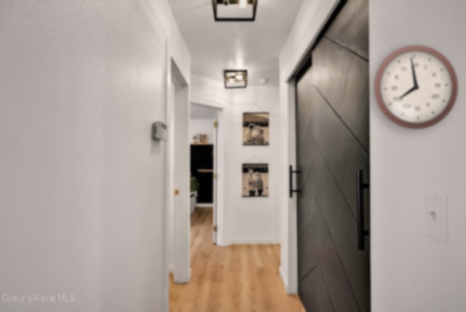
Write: 7,59
